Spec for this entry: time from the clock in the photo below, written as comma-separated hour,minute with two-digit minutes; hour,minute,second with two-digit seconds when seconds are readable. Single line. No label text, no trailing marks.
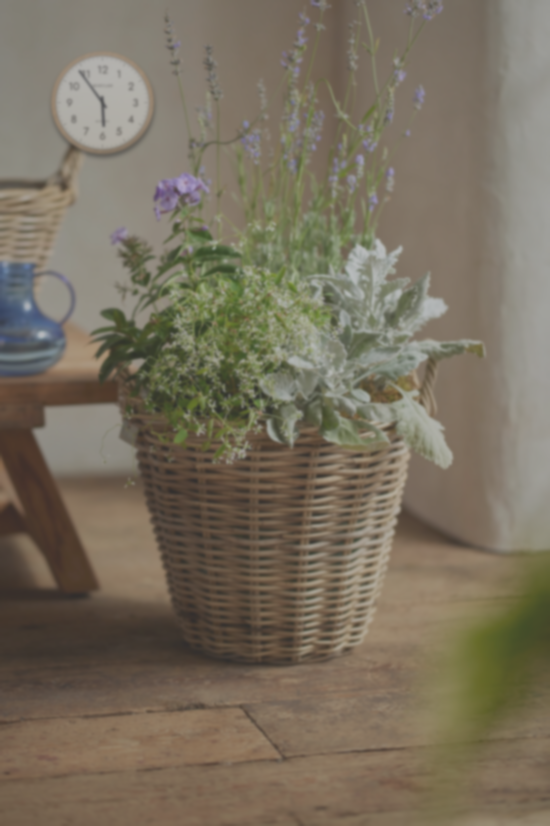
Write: 5,54
